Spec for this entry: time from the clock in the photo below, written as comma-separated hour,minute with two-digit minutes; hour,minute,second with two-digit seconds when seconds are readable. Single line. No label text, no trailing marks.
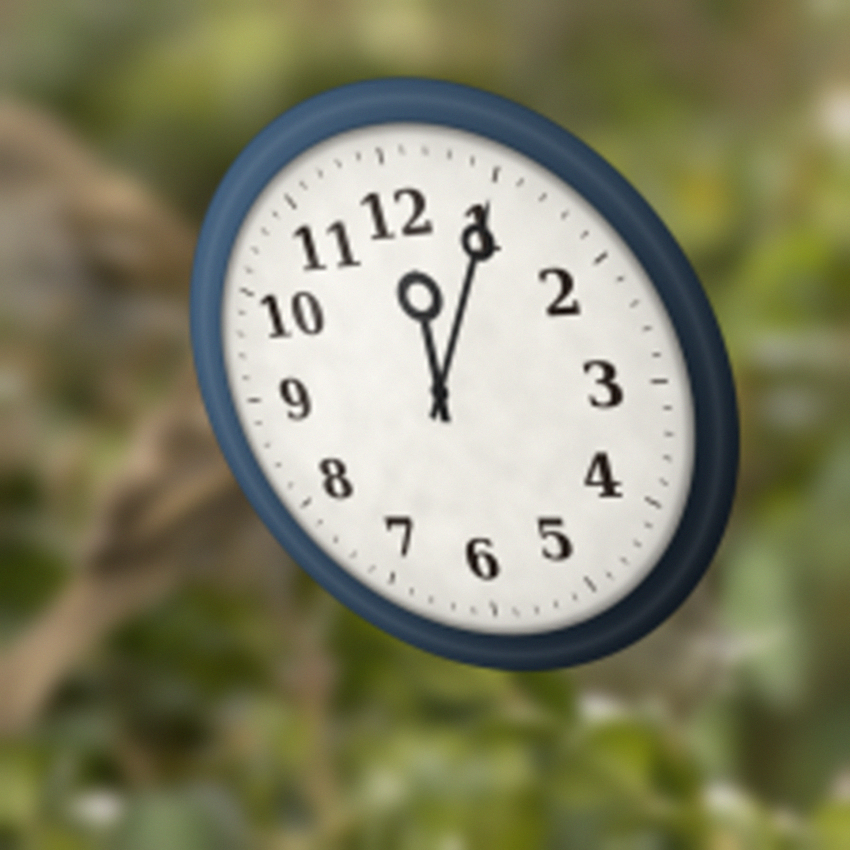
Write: 12,05
